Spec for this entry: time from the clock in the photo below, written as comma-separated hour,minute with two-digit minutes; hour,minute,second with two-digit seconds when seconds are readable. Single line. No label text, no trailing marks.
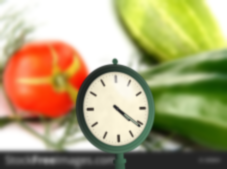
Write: 4,21
